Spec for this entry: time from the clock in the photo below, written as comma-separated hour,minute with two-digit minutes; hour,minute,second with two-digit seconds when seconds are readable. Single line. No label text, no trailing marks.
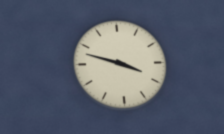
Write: 3,48
